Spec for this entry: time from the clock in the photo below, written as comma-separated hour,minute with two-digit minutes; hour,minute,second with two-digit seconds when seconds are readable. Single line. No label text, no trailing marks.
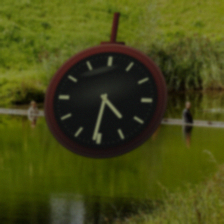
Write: 4,31
